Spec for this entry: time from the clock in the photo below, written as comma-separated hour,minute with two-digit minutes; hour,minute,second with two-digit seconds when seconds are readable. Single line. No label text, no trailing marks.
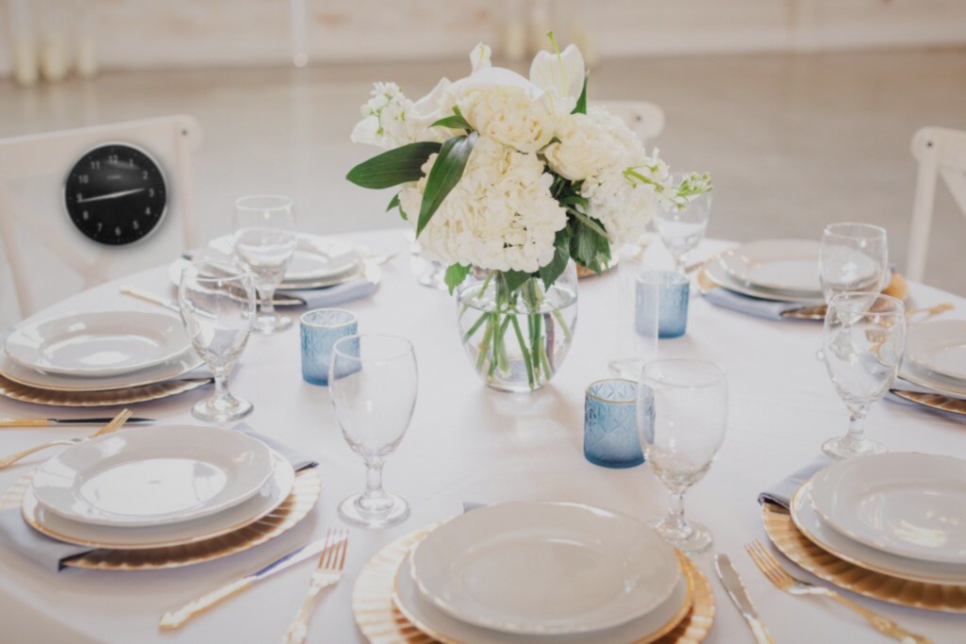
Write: 2,44
